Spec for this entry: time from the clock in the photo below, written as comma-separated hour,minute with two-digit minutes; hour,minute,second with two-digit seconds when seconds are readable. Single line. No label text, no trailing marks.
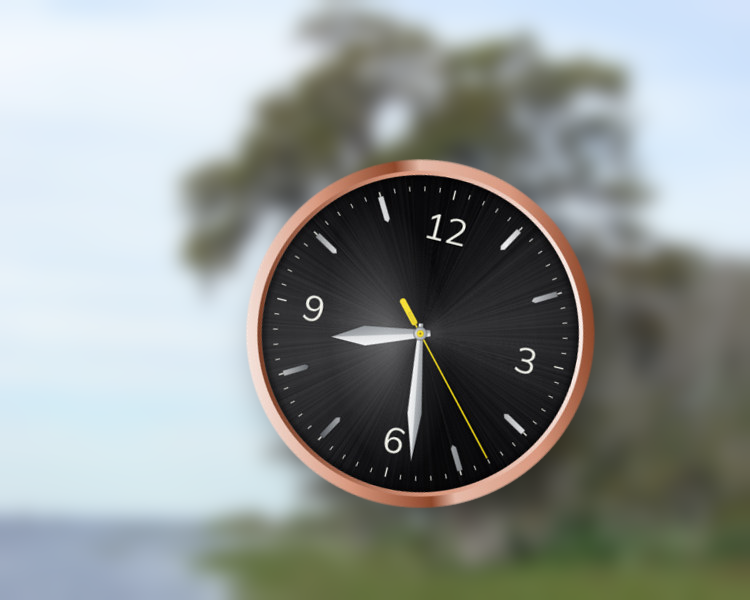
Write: 8,28,23
